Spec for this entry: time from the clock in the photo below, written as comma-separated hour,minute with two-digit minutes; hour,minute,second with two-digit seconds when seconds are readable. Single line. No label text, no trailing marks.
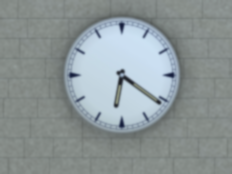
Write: 6,21
